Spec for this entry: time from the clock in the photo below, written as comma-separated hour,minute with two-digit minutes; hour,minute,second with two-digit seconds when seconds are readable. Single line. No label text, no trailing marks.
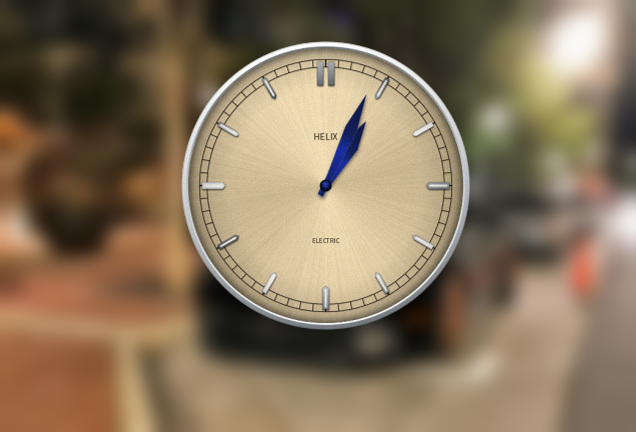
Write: 1,04
